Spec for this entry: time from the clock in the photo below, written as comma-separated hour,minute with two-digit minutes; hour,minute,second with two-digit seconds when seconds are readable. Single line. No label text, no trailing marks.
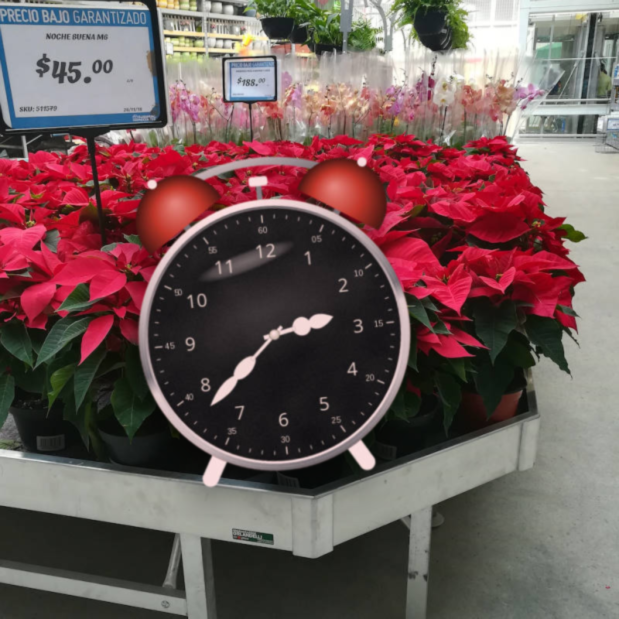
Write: 2,38
